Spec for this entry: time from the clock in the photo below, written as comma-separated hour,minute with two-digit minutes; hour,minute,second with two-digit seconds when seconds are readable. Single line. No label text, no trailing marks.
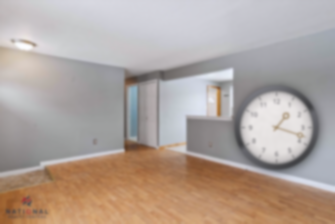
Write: 1,18
